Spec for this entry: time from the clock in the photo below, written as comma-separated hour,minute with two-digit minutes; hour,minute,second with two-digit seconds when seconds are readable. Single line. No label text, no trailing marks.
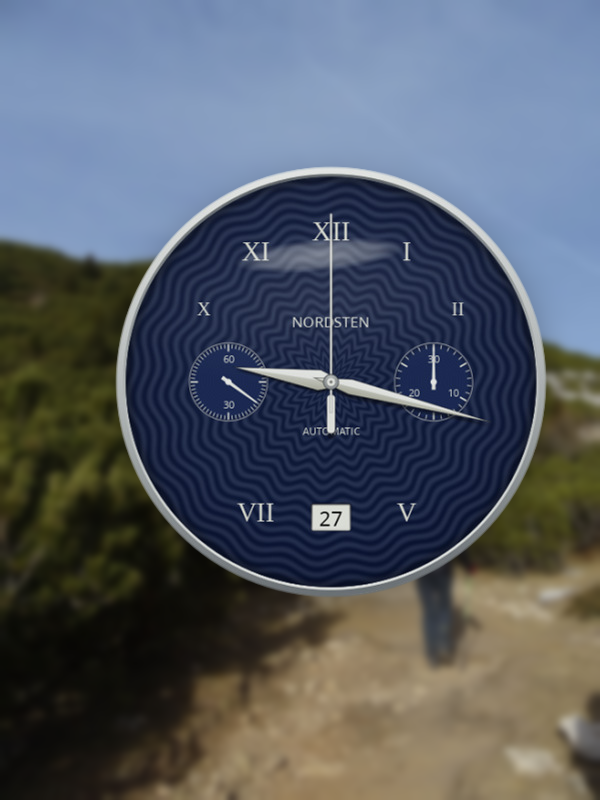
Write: 9,17,21
